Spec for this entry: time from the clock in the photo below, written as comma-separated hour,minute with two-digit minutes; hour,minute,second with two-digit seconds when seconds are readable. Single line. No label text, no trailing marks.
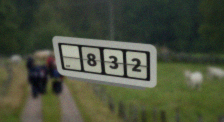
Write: 8,32
